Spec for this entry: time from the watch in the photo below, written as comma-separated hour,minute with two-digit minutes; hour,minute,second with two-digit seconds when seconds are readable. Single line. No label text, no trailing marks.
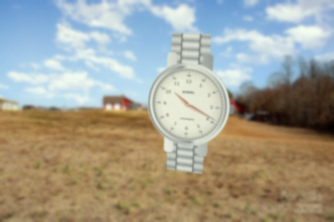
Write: 10,19
